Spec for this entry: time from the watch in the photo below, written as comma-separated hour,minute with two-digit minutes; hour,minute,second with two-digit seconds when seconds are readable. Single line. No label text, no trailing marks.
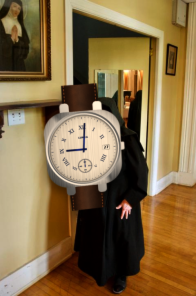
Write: 9,01
